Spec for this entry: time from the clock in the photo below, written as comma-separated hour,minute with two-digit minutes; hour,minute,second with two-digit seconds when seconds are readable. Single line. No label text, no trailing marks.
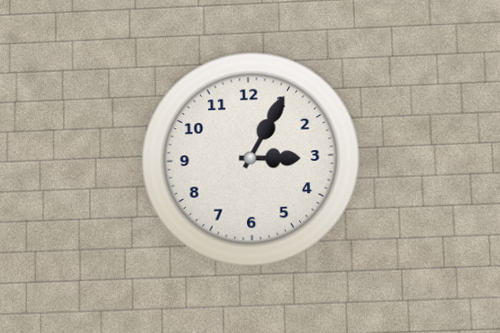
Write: 3,05
